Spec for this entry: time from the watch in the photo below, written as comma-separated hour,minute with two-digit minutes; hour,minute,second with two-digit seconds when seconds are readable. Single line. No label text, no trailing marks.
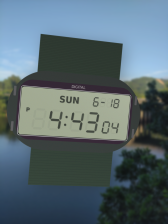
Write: 4,43,04
